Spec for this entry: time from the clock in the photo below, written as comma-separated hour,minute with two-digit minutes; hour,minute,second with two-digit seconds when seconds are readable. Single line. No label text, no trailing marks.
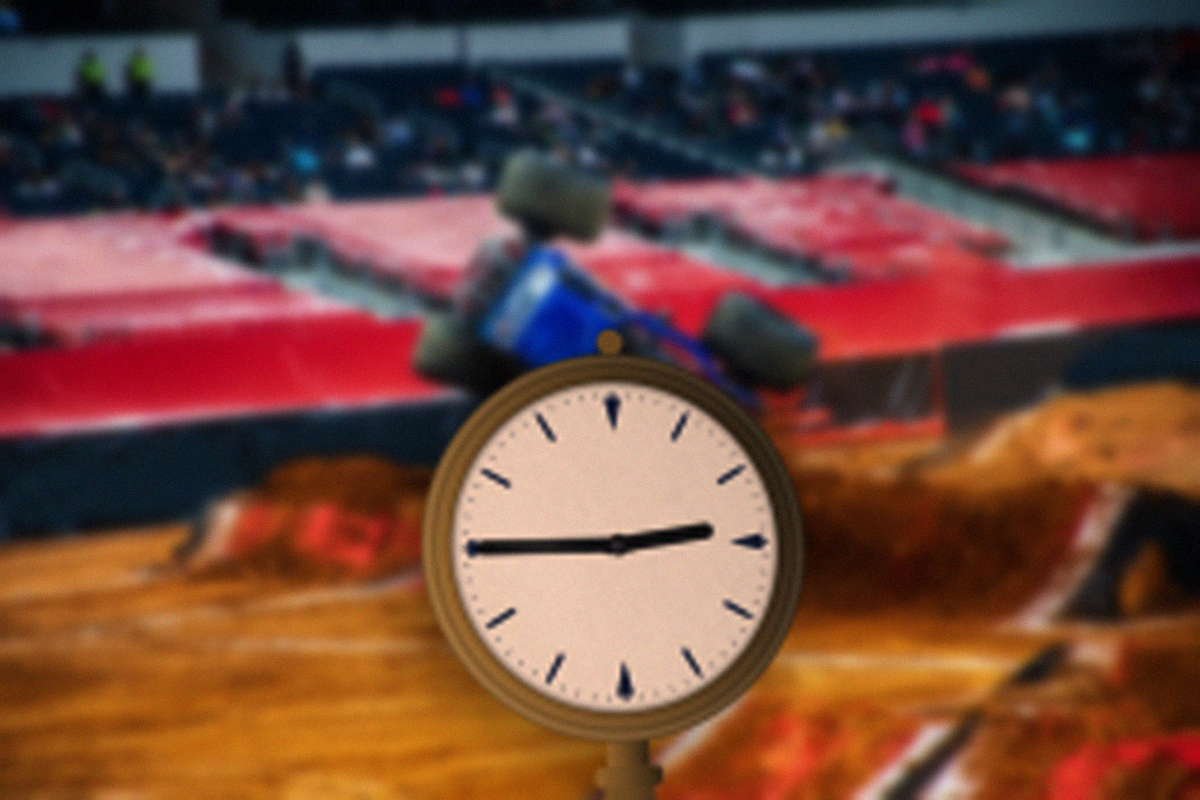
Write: 2,45
